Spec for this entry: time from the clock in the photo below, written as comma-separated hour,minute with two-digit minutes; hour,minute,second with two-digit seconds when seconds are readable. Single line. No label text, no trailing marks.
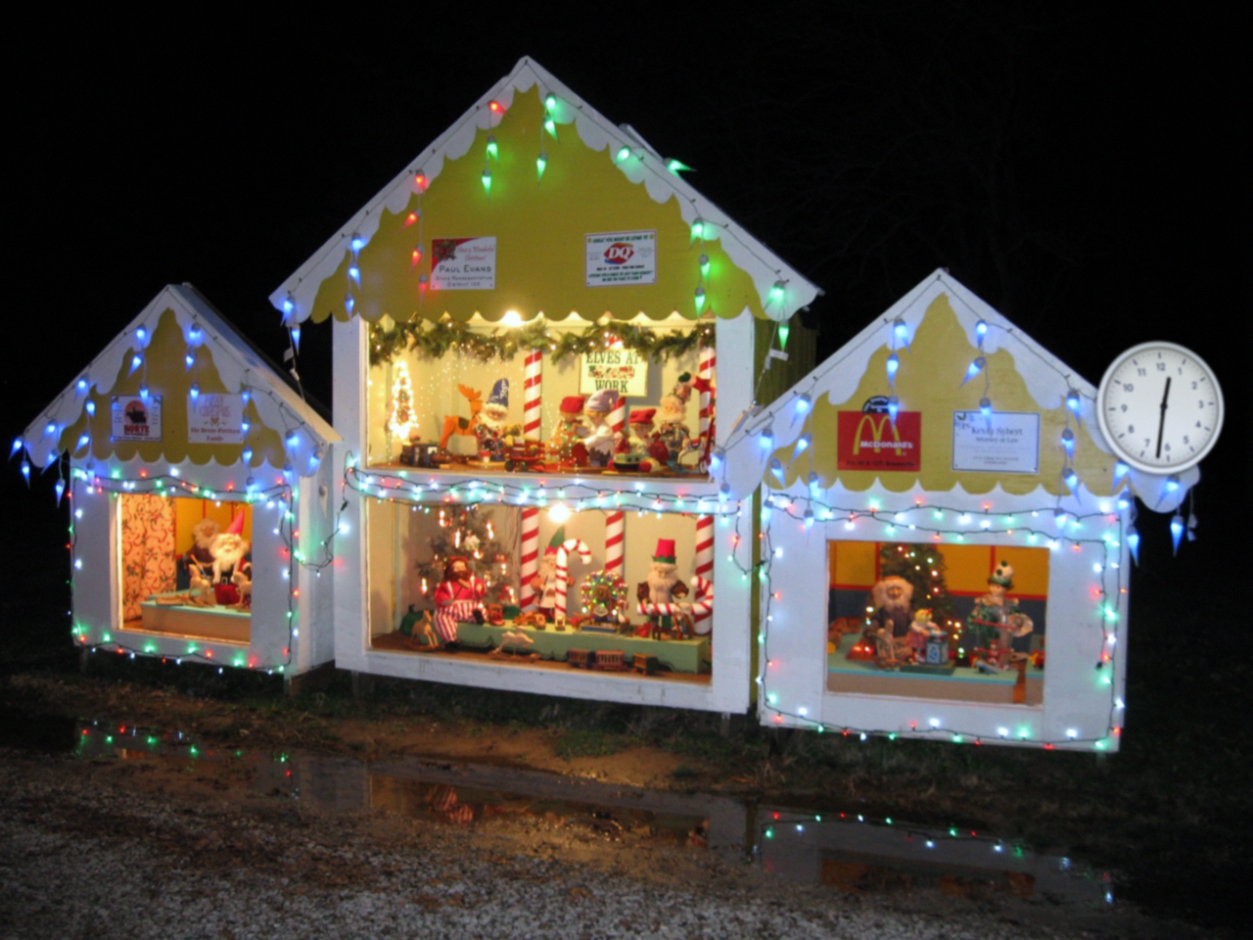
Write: 12,32
